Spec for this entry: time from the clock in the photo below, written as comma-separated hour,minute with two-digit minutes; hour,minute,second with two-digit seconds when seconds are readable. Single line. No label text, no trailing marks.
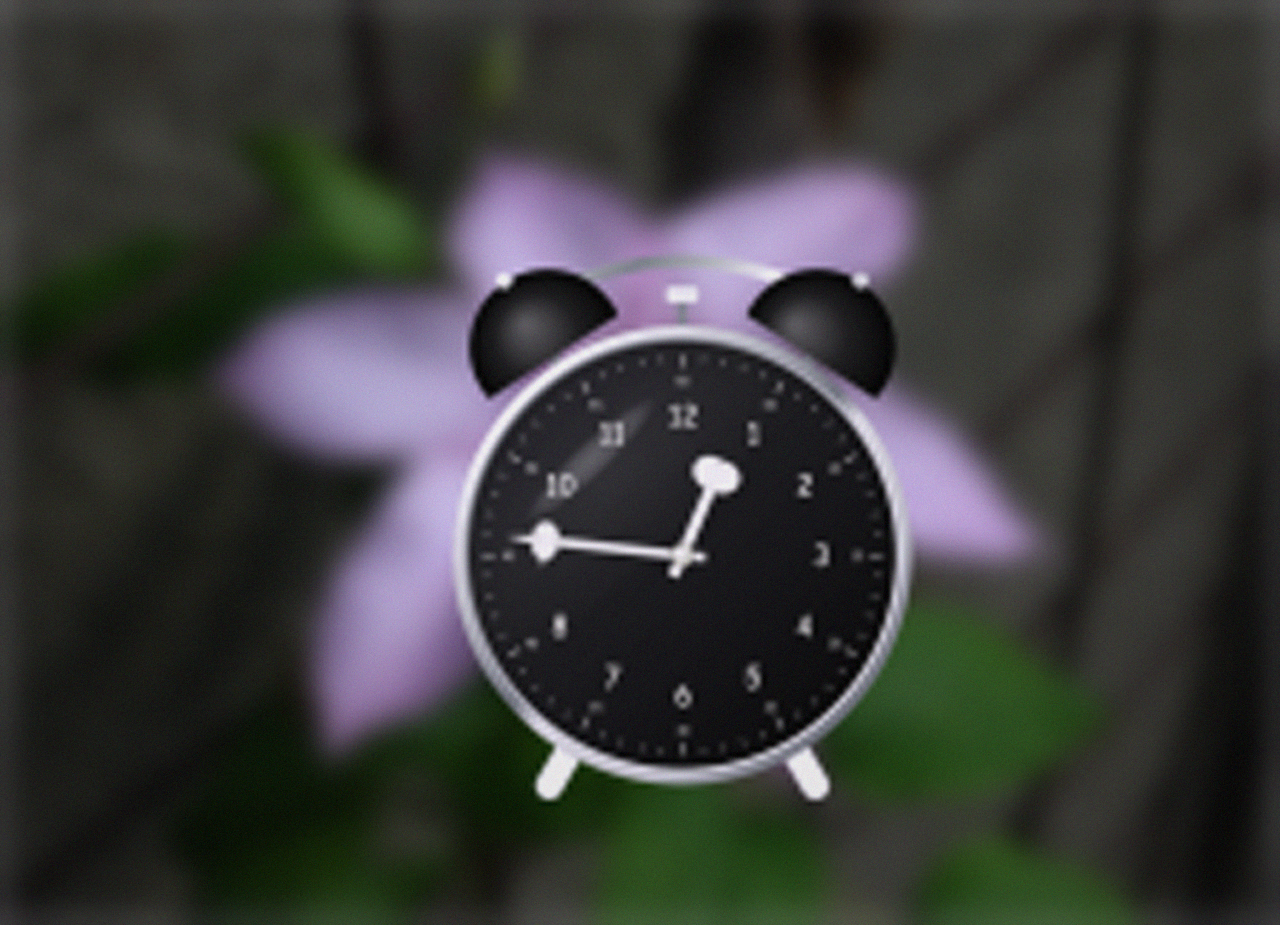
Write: 12,46
